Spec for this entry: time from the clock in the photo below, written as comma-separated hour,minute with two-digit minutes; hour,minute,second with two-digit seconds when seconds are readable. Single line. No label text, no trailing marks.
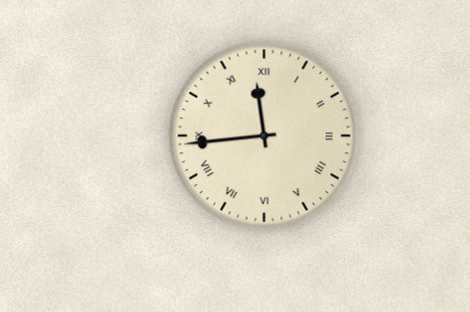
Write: 11,44
